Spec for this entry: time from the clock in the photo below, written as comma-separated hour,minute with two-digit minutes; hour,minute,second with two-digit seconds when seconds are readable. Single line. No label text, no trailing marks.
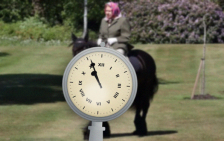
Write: 10,56
